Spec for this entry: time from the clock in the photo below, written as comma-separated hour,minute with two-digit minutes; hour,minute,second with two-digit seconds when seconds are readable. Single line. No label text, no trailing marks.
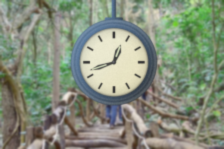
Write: 12,42
